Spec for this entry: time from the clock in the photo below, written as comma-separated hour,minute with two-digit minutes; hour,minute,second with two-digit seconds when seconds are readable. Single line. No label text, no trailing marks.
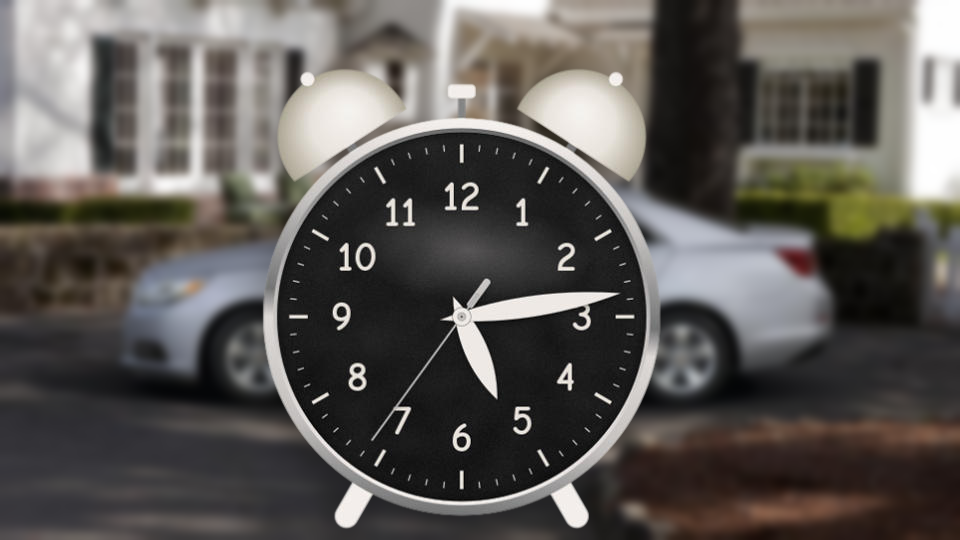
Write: 5,13,36
